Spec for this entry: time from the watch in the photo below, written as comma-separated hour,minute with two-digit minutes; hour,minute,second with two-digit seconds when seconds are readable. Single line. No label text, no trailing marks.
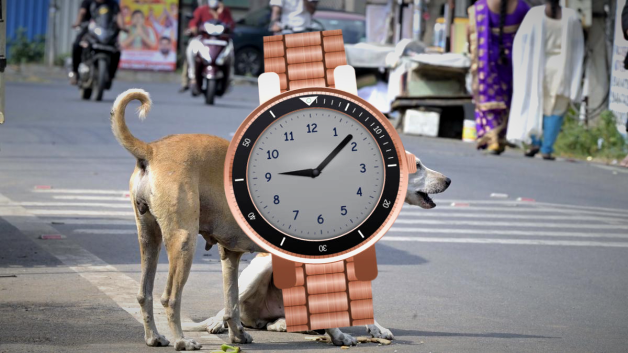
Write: 9,08
